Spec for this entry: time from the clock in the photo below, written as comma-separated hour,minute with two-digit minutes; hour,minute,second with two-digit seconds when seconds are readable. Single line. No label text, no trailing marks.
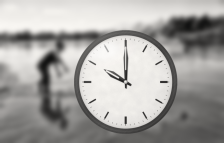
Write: 10,00
